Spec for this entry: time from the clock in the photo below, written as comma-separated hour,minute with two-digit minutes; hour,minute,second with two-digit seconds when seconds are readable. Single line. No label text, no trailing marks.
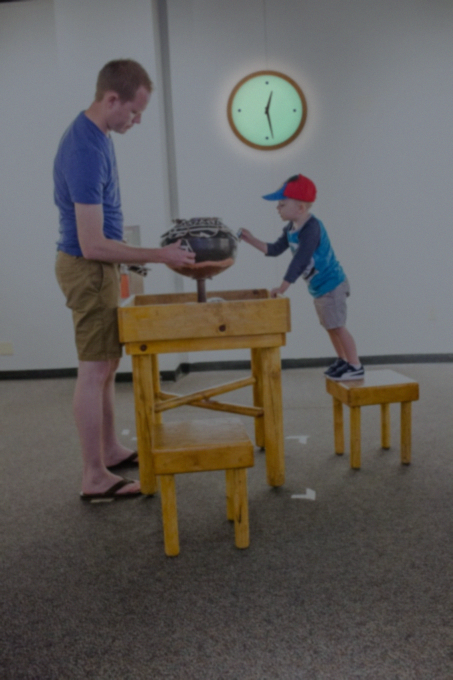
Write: 12,28
